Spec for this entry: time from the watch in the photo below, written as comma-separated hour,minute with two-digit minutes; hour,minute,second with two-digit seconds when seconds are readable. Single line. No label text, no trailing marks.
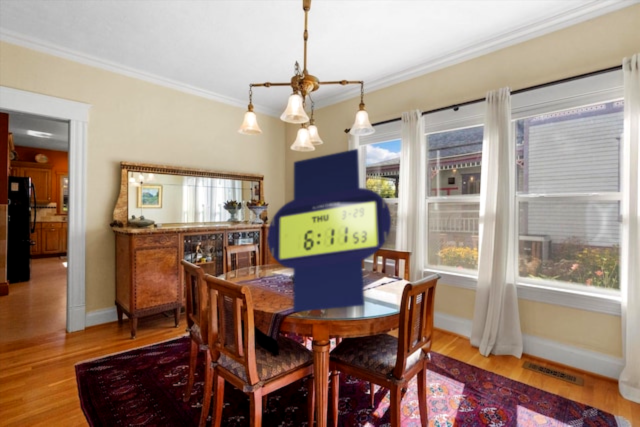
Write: 6,11,53
